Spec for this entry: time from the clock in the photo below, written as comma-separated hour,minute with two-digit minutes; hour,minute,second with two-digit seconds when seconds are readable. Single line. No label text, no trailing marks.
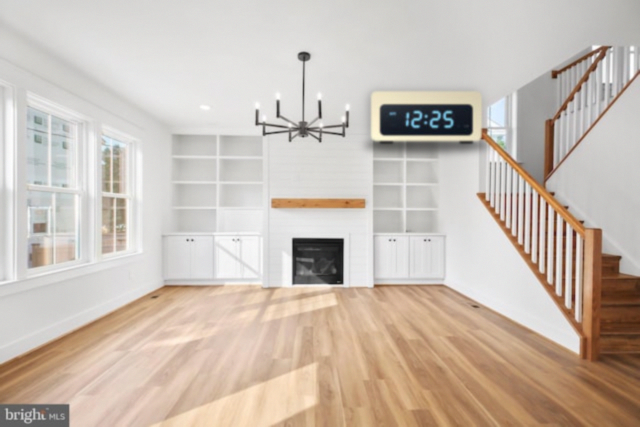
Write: 12,25
